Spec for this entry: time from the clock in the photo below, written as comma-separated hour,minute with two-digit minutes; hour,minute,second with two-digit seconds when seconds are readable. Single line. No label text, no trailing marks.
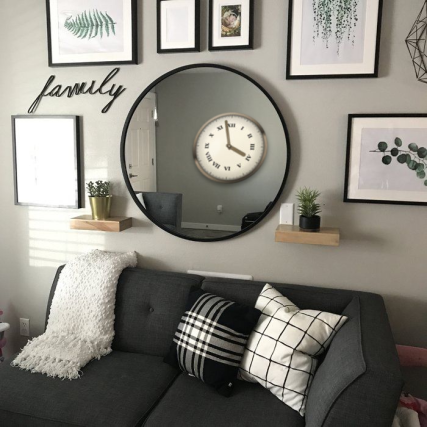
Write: 3,58
